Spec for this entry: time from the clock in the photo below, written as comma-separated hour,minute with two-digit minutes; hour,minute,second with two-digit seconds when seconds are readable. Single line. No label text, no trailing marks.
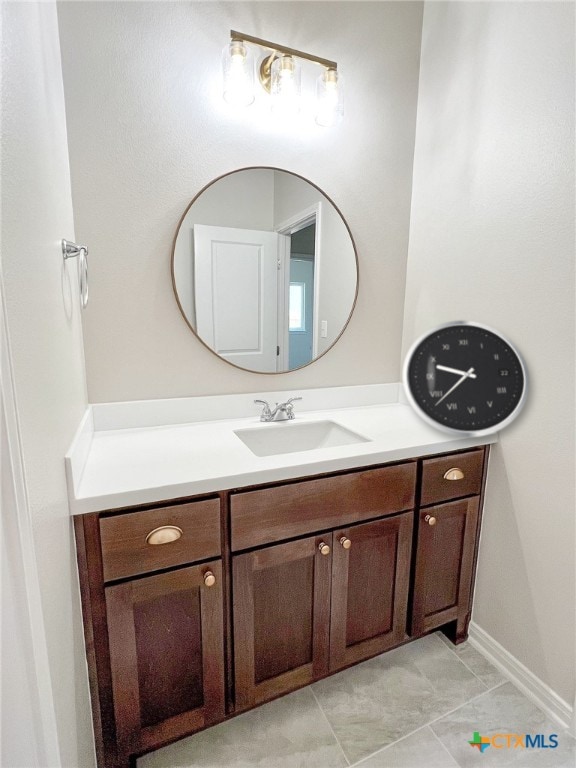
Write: 9,38
